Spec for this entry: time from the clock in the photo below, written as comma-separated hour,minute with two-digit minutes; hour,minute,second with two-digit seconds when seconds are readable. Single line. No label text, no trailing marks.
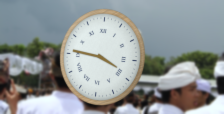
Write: 3,46
